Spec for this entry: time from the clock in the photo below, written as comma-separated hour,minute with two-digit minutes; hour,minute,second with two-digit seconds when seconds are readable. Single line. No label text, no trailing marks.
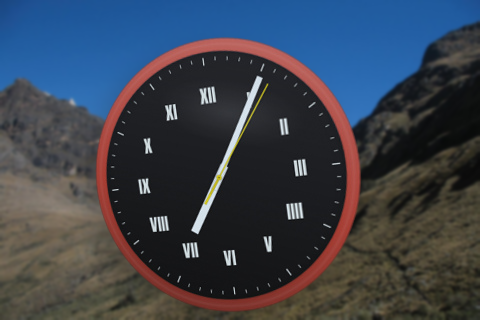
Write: 7,05,06
